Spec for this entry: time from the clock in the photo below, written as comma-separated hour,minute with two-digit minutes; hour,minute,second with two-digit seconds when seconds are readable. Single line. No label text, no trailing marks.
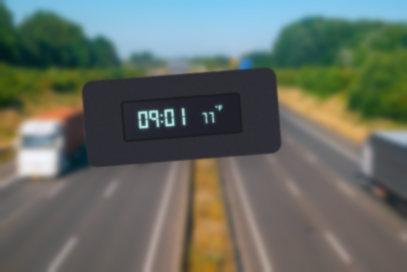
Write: 9,01
